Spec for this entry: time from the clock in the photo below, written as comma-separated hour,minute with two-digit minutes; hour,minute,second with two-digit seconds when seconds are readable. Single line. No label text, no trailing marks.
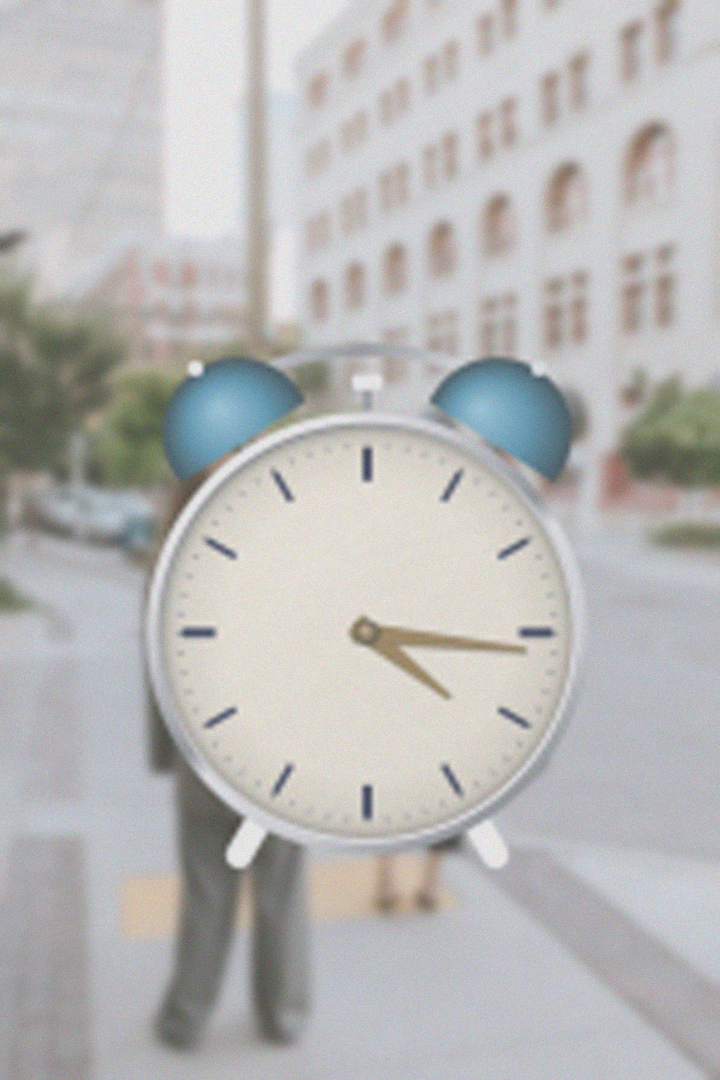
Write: 4,16
